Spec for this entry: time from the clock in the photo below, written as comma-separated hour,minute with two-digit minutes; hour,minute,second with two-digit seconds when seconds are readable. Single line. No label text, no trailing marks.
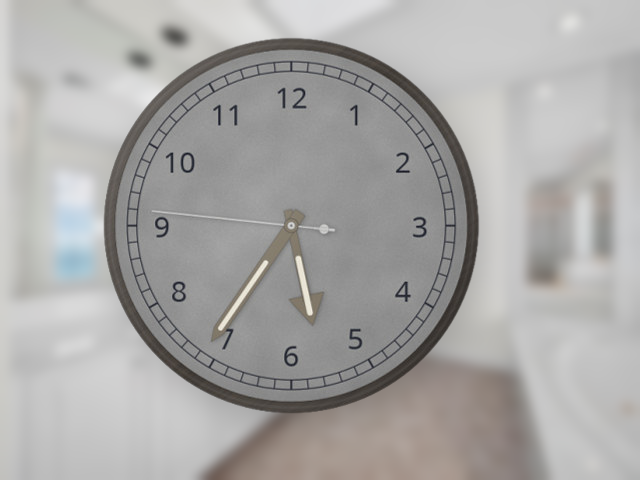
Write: 5,35,46
